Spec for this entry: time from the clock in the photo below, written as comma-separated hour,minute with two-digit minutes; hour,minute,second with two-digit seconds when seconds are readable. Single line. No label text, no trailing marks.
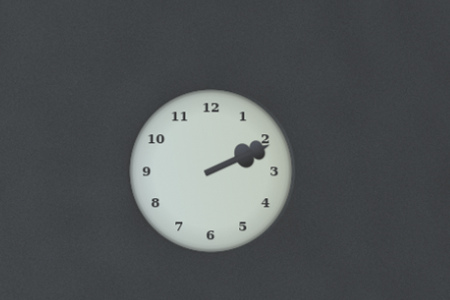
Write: 2,11
